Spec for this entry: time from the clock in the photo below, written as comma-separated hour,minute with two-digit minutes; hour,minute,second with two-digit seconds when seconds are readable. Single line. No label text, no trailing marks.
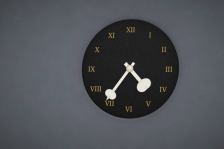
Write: 4,36
